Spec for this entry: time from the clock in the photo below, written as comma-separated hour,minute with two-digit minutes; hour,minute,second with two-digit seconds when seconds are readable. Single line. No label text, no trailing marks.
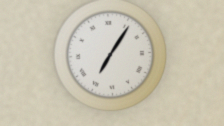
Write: 7,06
